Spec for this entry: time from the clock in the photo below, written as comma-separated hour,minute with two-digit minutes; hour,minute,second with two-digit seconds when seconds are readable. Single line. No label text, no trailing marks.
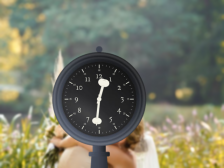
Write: 12,31
